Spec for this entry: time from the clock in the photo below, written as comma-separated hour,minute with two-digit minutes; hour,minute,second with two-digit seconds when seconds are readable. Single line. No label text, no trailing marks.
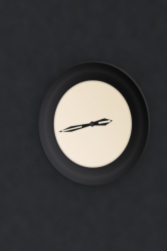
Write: 2,43
